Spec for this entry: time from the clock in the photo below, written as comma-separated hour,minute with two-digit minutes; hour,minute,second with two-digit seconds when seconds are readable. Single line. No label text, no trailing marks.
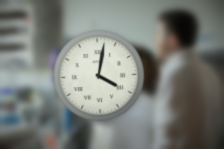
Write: 4,02
